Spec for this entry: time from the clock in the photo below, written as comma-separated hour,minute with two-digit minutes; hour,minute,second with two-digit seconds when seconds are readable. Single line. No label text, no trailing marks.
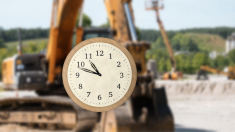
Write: 10,48
